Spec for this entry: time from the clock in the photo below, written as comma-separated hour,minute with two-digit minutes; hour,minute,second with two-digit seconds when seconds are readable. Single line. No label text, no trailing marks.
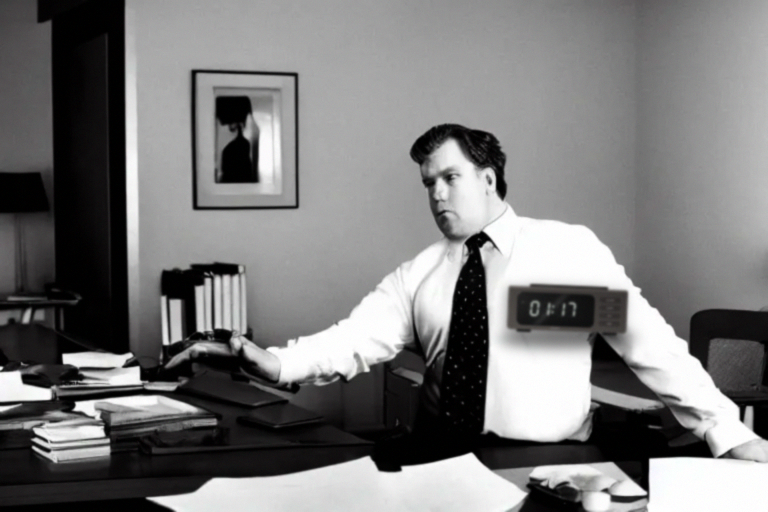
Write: 1,17
